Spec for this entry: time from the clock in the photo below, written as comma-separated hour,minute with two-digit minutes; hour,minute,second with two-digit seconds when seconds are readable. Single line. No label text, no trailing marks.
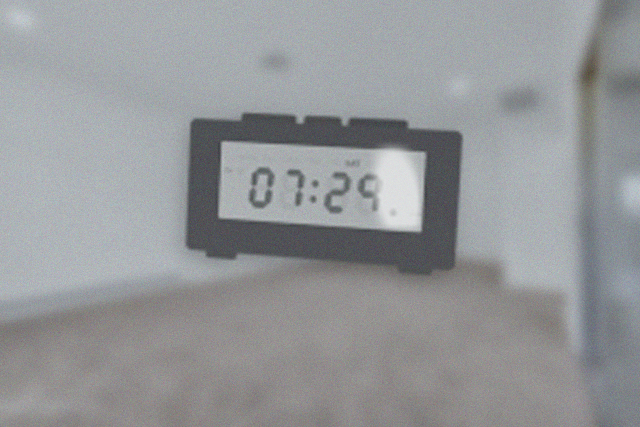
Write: 7,29
